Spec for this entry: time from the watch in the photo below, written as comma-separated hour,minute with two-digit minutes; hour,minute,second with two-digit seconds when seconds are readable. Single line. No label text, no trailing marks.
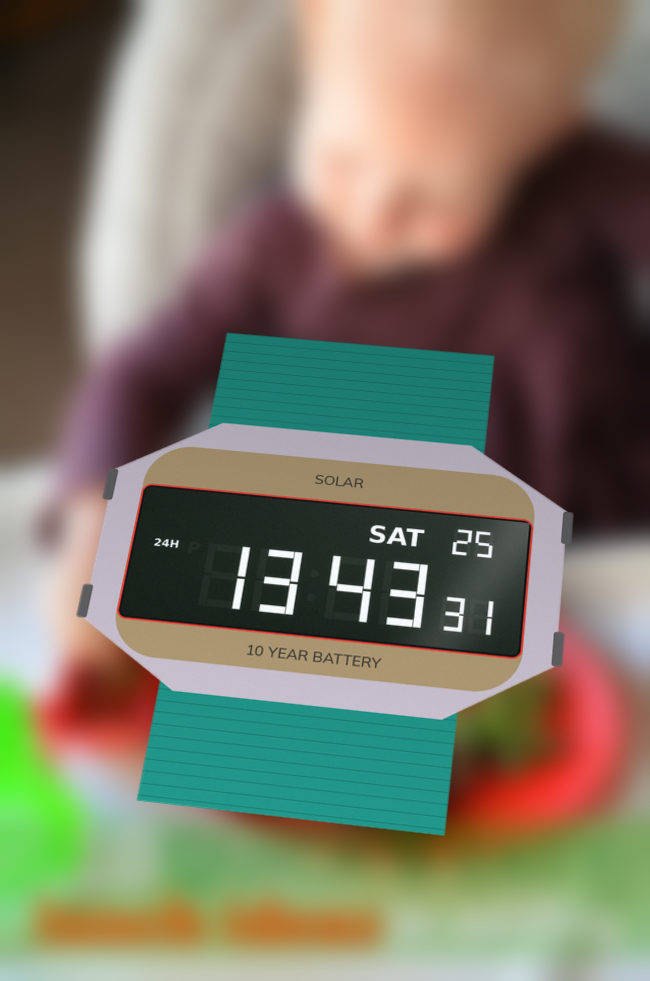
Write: 13,43,31
